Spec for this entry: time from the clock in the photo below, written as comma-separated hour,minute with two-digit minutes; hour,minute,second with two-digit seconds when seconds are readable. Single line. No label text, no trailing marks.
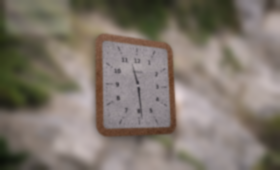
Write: 11,29
